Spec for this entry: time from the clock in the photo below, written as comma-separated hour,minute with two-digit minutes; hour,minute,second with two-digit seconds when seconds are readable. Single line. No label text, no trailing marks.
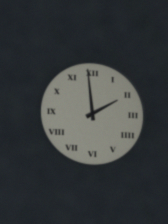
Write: 1,59
